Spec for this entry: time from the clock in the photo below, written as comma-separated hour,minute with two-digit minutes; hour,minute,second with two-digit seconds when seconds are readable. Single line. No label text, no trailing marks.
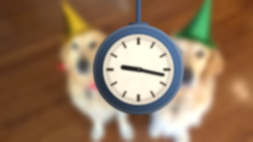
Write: 9,17
